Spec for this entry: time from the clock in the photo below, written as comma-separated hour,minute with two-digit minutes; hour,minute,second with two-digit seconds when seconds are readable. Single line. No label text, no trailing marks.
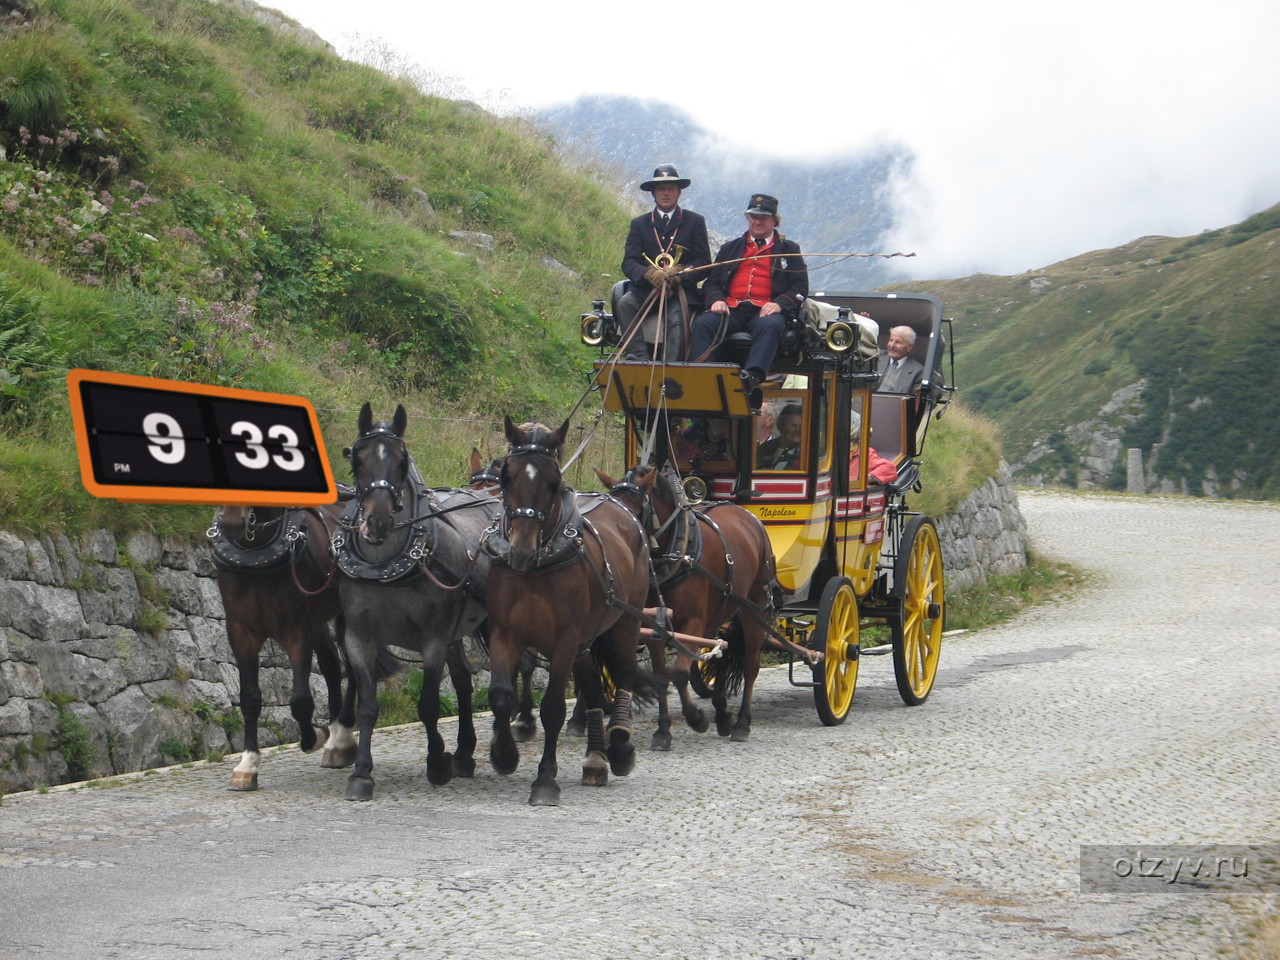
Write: 9,33
